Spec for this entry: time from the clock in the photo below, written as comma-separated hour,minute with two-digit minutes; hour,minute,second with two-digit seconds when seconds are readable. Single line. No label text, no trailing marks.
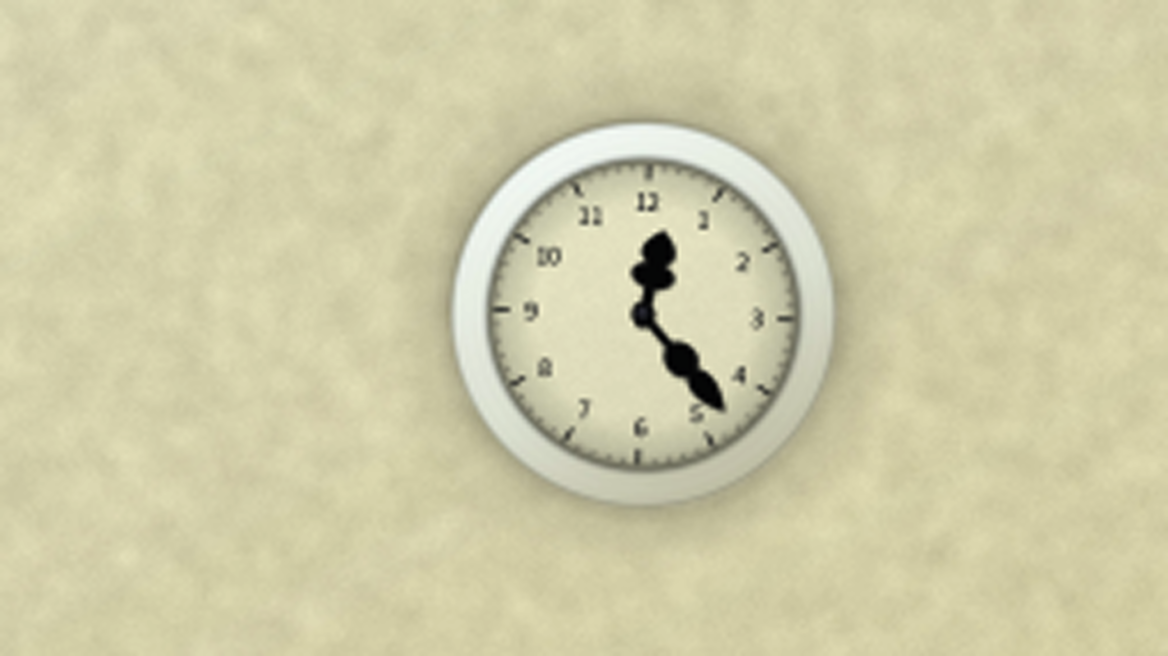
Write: 12,23
